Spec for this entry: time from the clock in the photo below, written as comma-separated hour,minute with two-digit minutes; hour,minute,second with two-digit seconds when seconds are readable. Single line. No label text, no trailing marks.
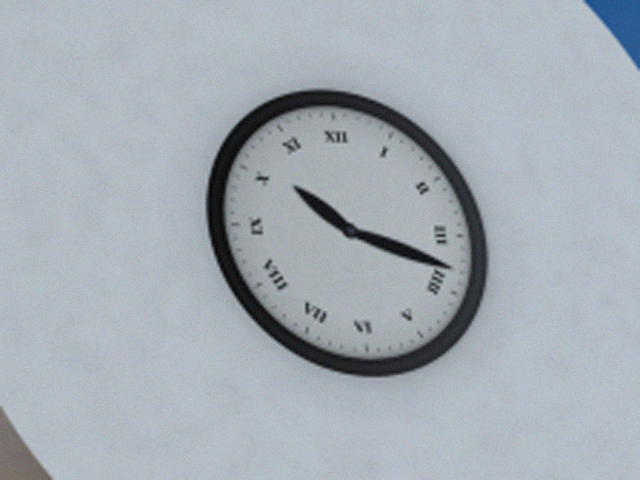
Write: 10,18
